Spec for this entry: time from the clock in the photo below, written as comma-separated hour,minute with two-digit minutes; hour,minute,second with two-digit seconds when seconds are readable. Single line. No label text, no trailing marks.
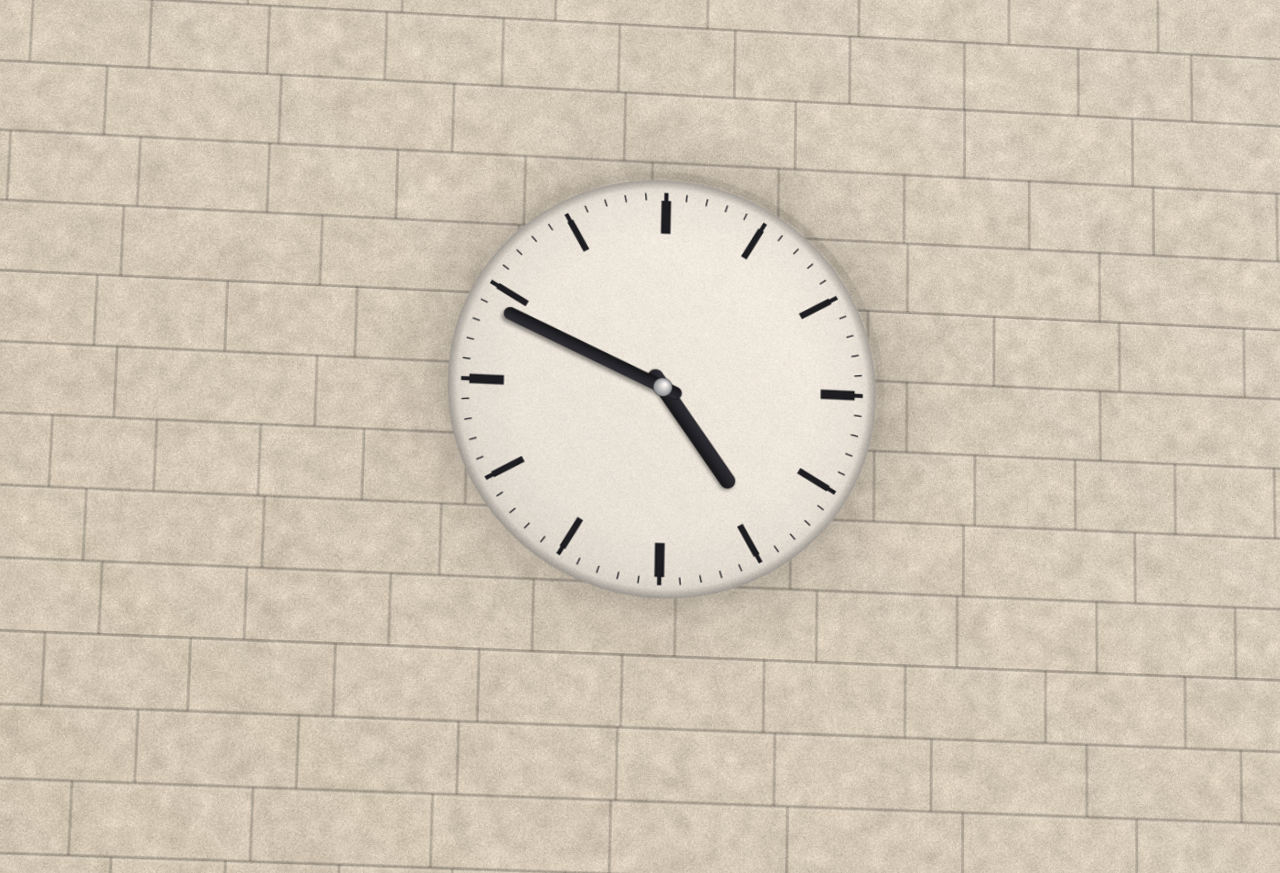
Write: 4,49
